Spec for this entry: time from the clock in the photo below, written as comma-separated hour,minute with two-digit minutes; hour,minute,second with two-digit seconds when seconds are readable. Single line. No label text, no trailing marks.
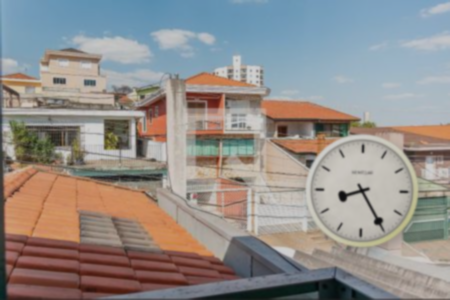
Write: 8,25
